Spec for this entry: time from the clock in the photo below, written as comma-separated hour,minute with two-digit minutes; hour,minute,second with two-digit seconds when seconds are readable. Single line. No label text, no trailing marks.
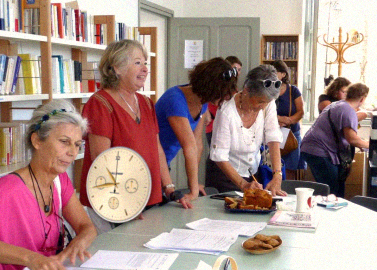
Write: 10,43
